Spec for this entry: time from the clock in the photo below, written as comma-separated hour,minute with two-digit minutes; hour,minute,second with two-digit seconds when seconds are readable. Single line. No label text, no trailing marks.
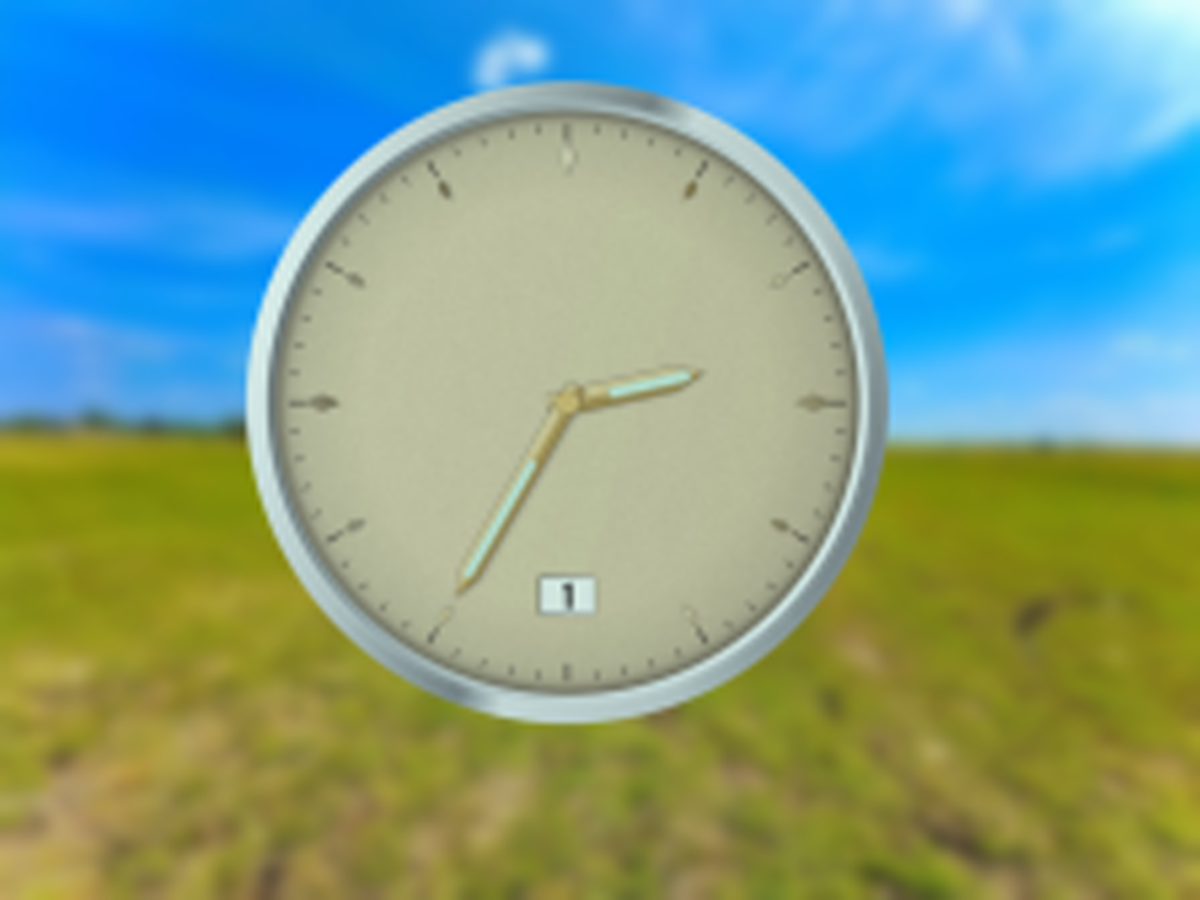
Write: 2,35
